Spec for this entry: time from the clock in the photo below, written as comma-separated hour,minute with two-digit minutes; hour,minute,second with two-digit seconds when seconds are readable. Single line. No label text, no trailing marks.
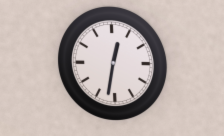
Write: 12,32
